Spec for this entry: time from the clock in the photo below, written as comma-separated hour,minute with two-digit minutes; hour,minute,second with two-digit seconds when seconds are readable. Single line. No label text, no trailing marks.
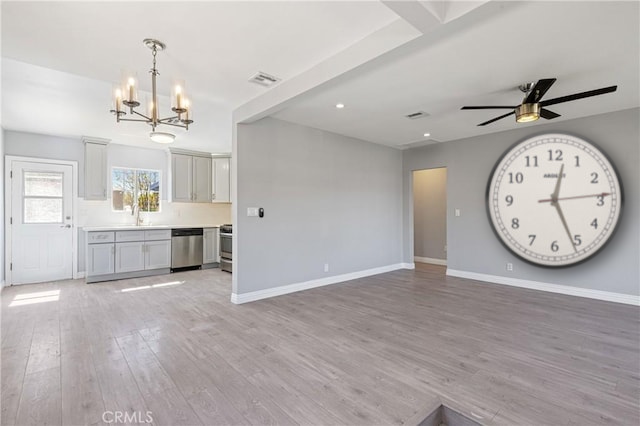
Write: 12,26,14
